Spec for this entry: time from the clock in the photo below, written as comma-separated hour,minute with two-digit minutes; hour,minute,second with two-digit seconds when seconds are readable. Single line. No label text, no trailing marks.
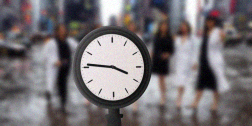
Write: 3,46
